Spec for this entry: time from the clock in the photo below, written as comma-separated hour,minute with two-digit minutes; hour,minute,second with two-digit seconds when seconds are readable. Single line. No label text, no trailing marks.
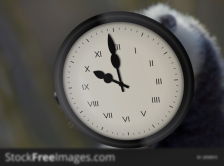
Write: 9,59
